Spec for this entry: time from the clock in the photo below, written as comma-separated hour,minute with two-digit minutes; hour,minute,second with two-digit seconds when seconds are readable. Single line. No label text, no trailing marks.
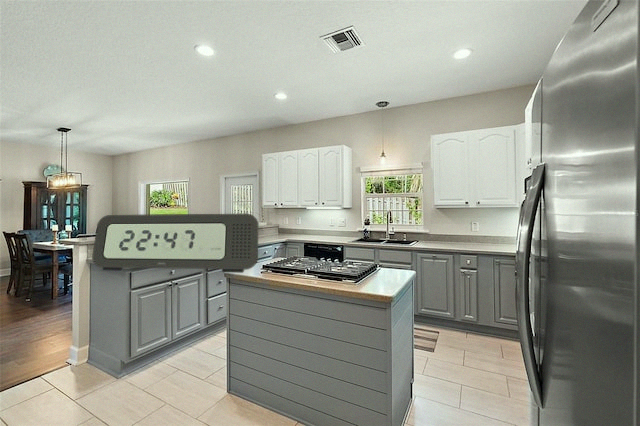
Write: 22,47
